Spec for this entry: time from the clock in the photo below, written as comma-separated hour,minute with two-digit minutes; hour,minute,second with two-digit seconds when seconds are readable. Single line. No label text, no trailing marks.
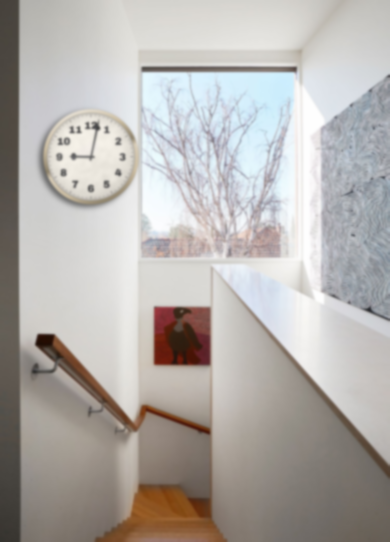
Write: 9,02
